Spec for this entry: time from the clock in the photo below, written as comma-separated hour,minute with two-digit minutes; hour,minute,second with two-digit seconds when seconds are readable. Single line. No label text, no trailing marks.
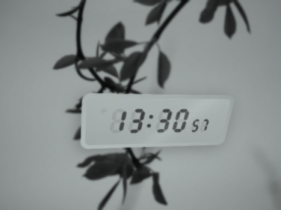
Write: 13,30,57
